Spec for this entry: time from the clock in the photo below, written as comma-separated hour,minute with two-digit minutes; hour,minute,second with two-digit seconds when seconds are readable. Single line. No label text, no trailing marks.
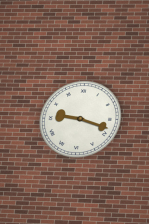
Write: 9,18
